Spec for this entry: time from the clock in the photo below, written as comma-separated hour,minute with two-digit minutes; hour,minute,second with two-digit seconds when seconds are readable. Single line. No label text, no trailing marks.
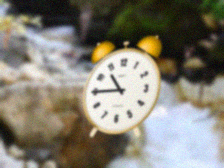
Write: 10,45
